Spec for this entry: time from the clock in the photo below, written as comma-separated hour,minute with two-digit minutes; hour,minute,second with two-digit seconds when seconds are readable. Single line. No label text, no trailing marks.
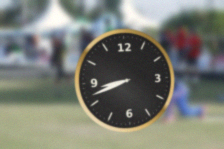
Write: 8,42
